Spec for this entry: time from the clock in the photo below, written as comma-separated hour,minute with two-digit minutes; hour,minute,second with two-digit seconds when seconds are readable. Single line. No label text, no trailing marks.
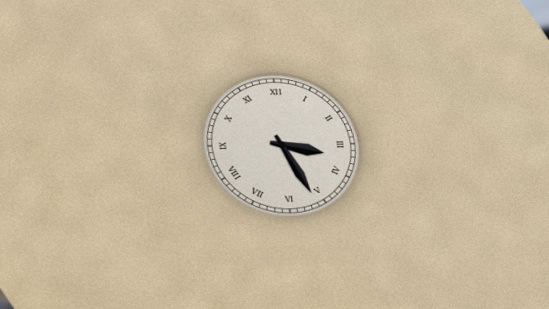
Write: 3,26
